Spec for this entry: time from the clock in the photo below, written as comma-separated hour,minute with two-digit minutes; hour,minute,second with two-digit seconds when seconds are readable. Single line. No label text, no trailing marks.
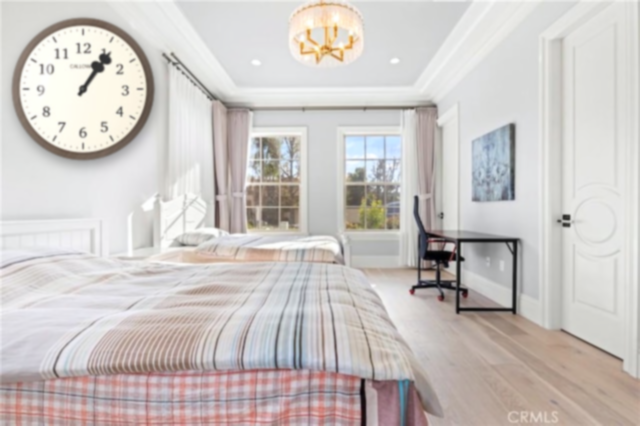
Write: 1,06
